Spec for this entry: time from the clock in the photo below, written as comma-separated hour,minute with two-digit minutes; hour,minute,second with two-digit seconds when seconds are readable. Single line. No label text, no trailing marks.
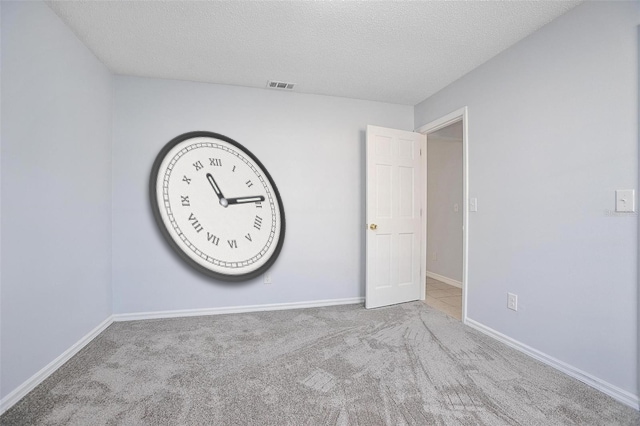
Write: 11,14
